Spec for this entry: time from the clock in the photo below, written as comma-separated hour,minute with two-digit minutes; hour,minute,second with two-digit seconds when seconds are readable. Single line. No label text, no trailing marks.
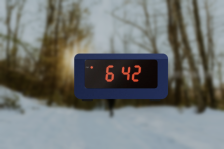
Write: 6,42
